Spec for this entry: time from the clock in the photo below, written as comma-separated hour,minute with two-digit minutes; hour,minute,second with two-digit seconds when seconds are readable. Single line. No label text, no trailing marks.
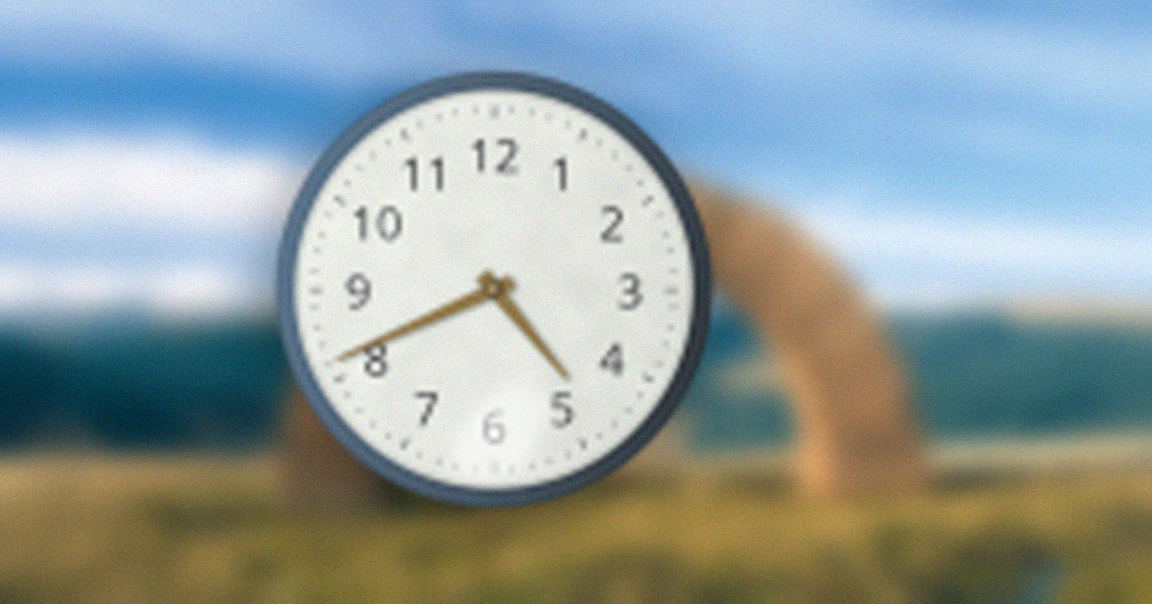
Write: 4,41
